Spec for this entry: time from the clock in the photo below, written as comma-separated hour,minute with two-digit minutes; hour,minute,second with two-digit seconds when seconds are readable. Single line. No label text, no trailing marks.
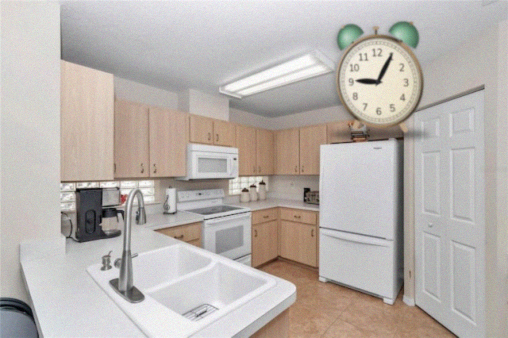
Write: 9,05
